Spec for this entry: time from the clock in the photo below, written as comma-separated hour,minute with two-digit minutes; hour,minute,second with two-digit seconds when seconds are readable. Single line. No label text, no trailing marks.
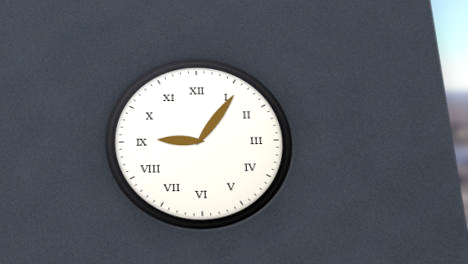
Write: 9,06
